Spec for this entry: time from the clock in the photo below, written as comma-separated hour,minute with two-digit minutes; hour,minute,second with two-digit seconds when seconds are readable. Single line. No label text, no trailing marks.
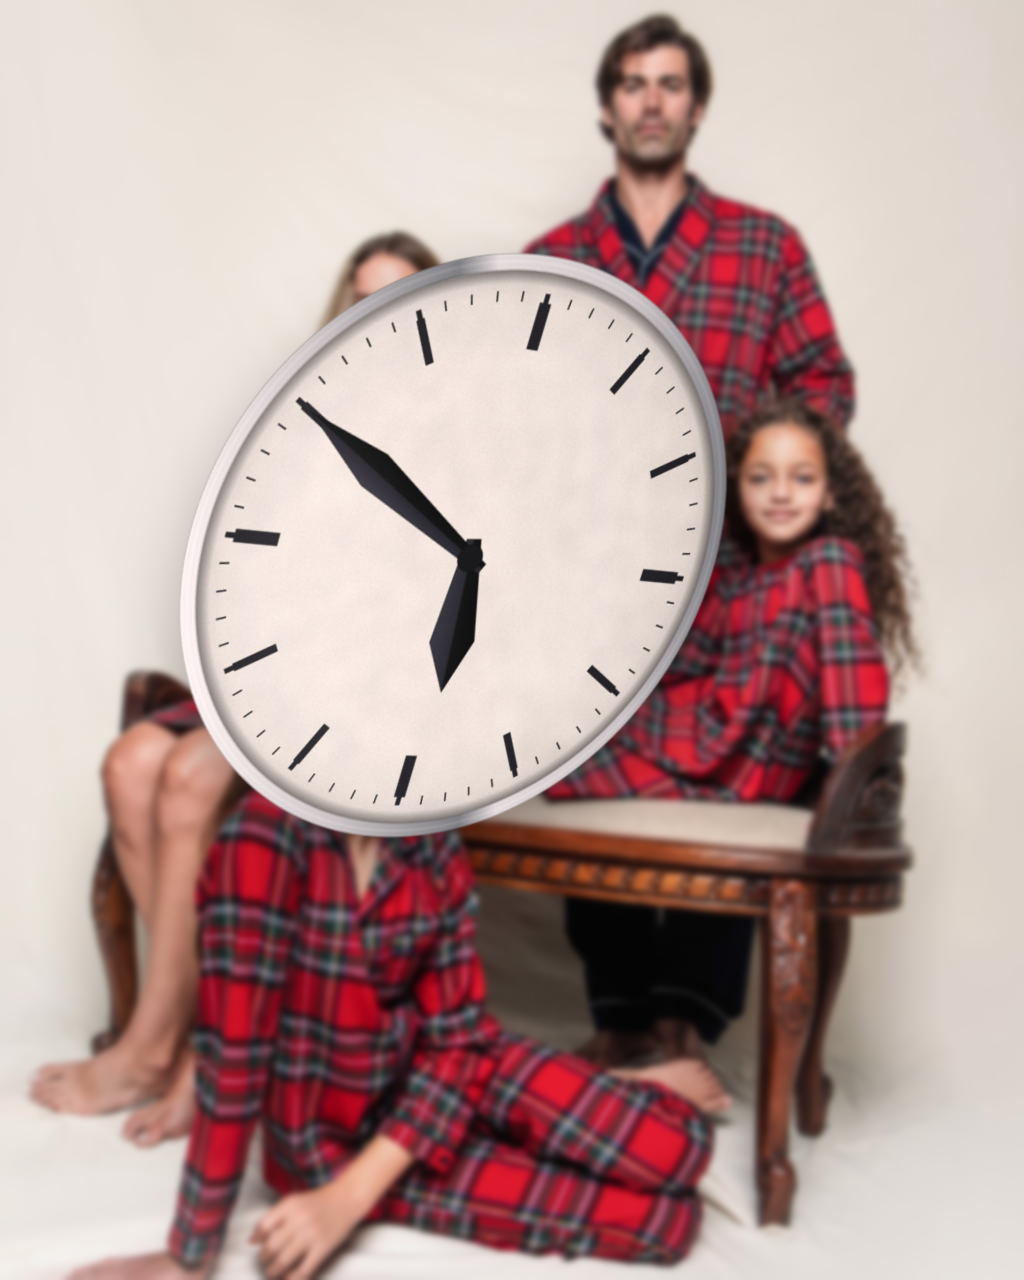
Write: 5,50
